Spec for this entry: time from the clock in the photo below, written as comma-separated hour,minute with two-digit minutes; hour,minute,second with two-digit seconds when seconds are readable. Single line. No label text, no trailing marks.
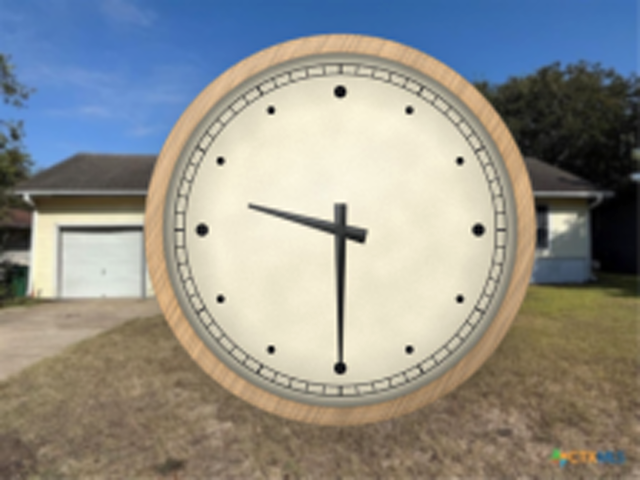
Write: 9,30
